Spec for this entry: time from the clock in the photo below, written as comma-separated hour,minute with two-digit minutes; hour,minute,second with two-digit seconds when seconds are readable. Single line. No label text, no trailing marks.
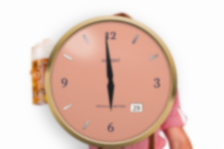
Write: 5,59
